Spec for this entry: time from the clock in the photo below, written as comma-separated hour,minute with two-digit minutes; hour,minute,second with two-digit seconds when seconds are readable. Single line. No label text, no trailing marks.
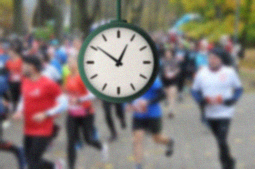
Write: 12,51
